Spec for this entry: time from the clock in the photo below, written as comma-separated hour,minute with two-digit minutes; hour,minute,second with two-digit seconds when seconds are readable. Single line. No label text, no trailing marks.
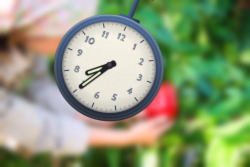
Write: 7,35
